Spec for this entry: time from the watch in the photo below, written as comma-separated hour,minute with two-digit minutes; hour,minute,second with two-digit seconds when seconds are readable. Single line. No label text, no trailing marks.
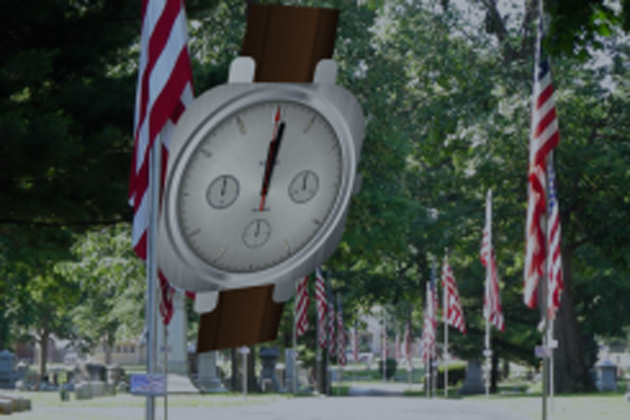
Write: 12,01
